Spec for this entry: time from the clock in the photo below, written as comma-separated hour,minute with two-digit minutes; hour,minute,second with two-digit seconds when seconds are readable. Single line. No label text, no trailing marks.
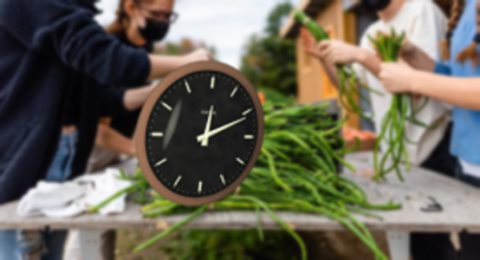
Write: 12,11
